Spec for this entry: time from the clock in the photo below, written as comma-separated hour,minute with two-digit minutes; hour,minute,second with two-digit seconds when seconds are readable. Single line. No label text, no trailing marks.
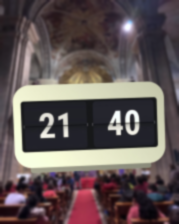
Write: 21,40
